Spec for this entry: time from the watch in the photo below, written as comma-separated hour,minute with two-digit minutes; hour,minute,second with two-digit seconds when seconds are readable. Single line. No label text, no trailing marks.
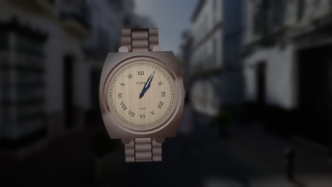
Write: 1,05
